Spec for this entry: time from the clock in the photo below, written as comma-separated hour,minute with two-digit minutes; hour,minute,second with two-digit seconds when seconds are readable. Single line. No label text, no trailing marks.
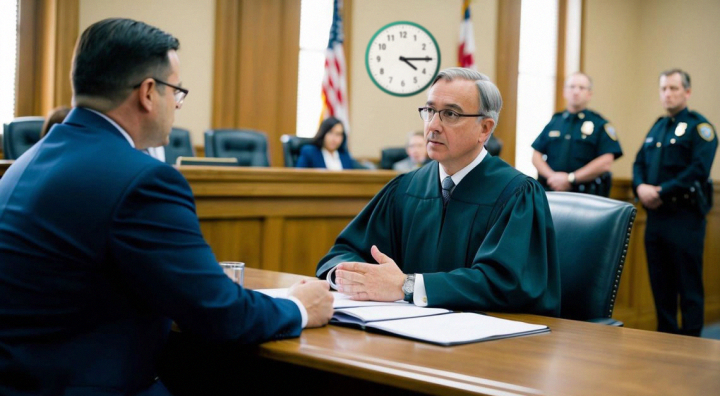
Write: 4,15
